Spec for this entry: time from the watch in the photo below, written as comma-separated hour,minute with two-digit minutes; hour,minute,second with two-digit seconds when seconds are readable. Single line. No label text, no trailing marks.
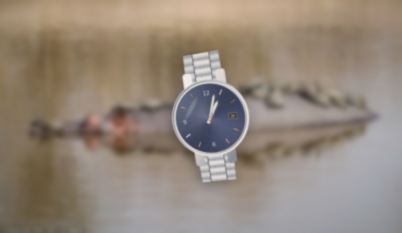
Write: 1,03
